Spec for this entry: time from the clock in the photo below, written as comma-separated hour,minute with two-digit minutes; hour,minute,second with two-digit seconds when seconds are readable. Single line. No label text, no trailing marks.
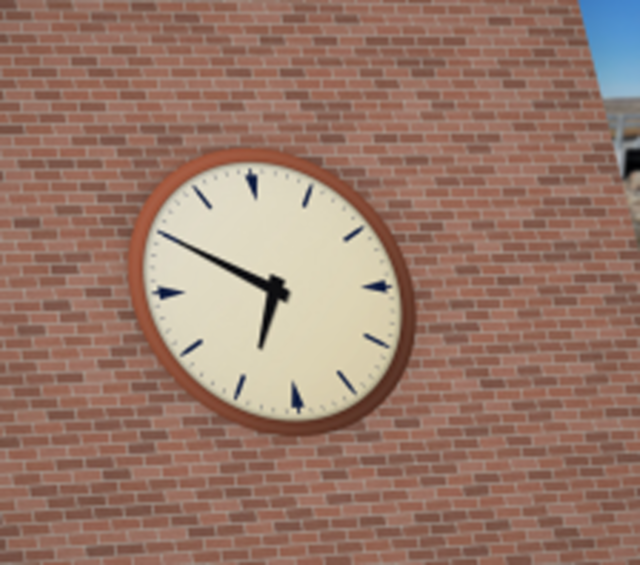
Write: 6,50
